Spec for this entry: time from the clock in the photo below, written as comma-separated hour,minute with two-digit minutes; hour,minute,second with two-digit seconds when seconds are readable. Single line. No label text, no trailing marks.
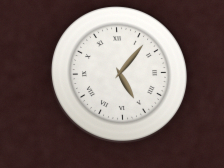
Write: 5,07
